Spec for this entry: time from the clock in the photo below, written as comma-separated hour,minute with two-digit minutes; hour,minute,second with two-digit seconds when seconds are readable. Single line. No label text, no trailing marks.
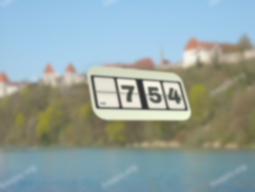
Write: 7,54
